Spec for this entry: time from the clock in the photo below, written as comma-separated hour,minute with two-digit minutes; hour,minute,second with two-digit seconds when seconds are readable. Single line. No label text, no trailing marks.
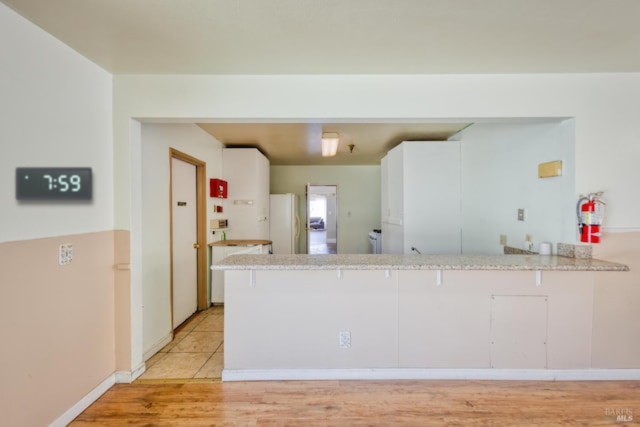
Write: 7,59
